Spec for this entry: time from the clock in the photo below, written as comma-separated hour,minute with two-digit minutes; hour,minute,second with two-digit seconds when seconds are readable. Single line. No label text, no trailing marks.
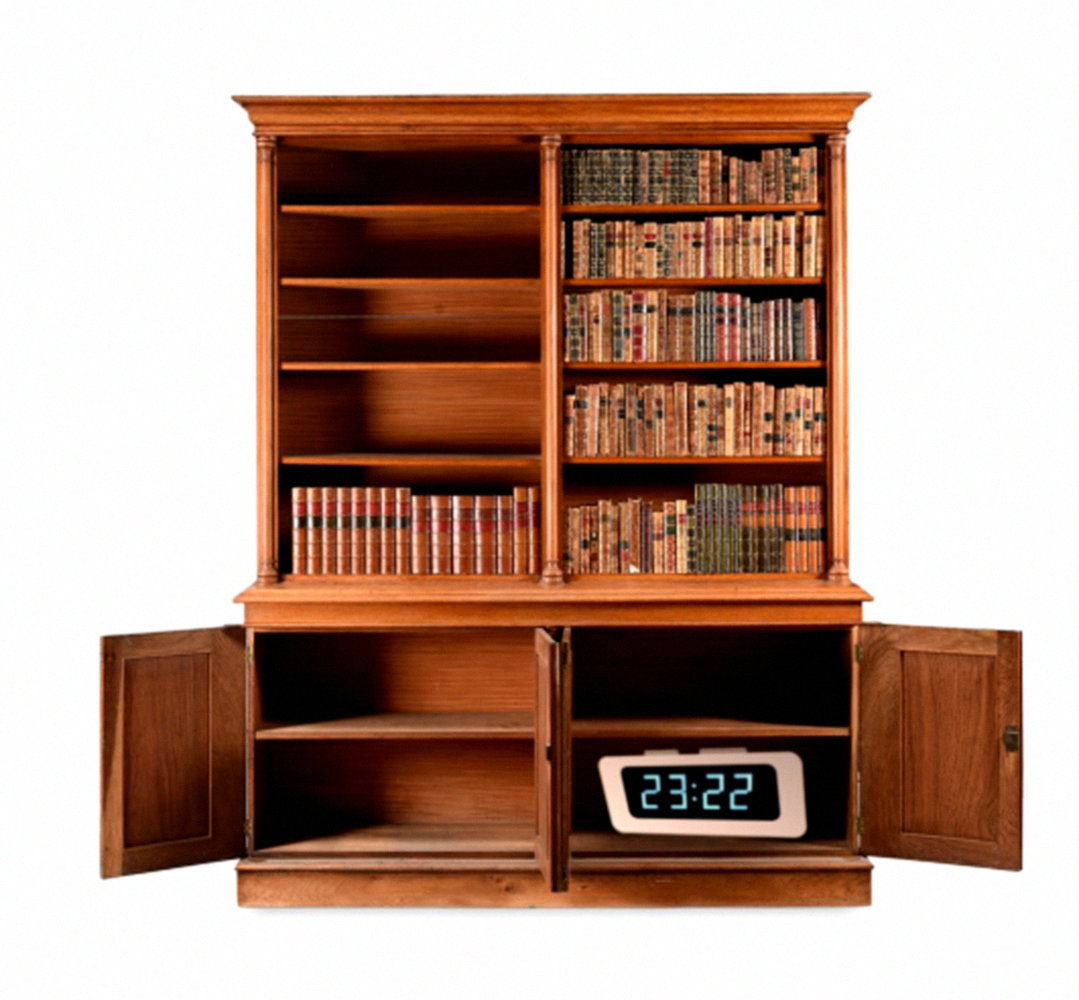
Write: 23,22
